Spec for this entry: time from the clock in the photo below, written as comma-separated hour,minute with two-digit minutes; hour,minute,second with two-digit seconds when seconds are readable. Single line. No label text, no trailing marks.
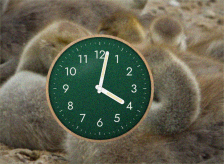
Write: 4,02
